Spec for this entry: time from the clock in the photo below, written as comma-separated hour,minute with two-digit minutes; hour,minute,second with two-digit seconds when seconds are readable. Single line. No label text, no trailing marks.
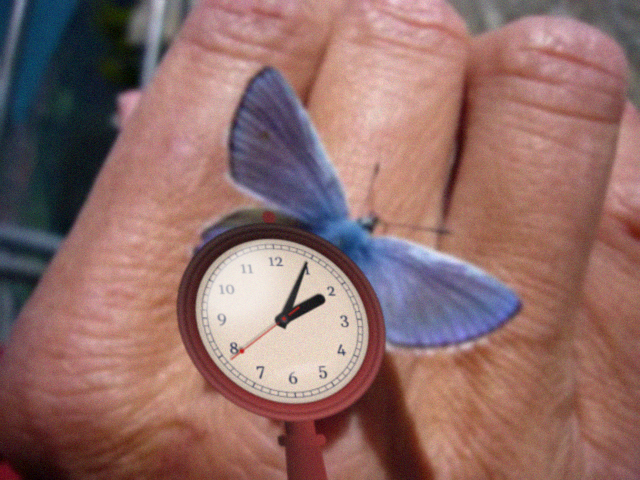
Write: 2,04,39
